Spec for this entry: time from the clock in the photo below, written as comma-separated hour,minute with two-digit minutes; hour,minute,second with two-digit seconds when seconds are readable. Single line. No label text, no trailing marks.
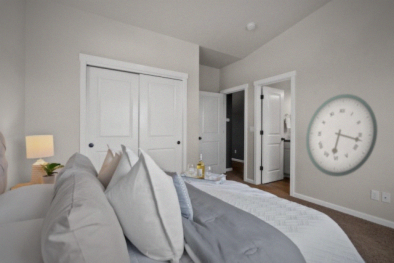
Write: 6,17
